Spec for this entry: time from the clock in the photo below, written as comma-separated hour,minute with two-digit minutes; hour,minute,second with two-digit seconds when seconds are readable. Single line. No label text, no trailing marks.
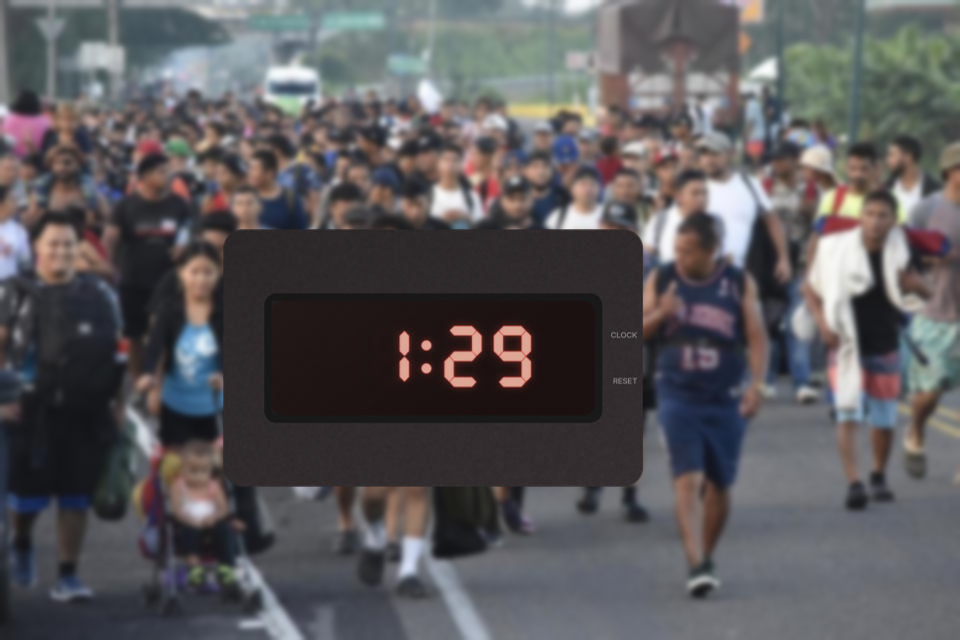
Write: 1,29
